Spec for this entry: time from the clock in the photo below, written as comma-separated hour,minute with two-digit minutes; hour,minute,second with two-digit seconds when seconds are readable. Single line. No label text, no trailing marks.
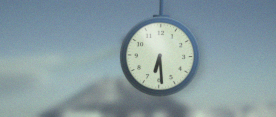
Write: 6,29
